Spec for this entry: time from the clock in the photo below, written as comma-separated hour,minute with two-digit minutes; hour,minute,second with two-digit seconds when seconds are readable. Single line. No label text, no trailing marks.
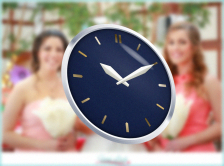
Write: 10,10
